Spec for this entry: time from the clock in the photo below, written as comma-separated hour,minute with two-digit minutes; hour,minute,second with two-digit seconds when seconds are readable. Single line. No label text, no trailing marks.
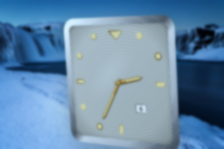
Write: 2,35
